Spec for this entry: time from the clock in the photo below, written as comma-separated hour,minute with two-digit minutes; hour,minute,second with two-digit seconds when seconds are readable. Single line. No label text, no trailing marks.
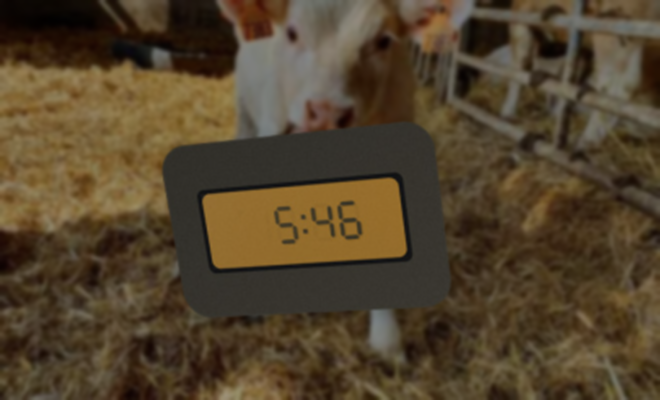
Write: 5,46
